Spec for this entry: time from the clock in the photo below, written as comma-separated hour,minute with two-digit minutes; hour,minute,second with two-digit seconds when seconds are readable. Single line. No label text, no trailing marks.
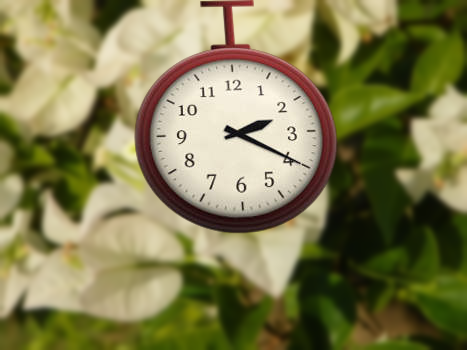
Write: 2,20
